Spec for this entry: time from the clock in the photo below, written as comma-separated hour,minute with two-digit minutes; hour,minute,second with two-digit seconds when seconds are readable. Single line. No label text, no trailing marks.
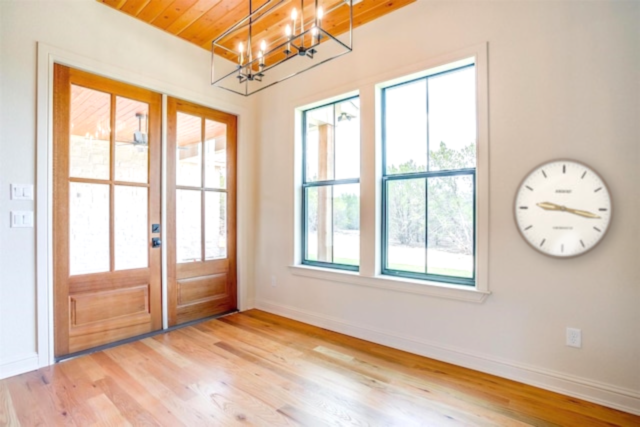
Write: 9,17
